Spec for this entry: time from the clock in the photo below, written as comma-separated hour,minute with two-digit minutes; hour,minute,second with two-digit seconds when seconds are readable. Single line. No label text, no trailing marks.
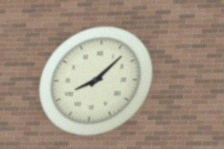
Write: 8,07
